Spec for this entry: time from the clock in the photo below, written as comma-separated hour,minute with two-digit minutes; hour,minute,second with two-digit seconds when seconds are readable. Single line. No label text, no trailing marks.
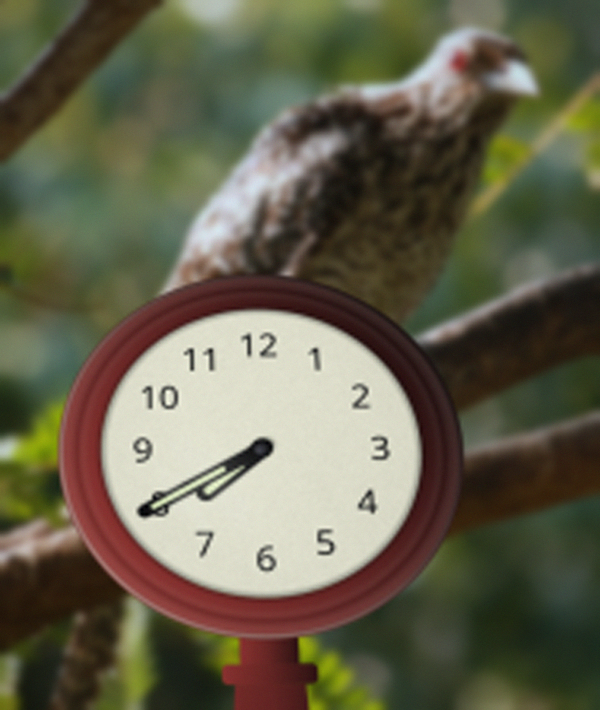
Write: 7,40
